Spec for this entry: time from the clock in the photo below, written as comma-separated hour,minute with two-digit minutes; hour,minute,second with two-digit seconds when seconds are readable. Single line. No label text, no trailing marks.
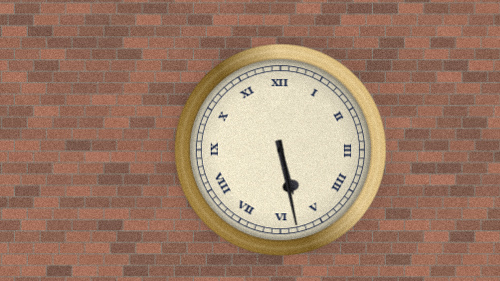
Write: 5,28
